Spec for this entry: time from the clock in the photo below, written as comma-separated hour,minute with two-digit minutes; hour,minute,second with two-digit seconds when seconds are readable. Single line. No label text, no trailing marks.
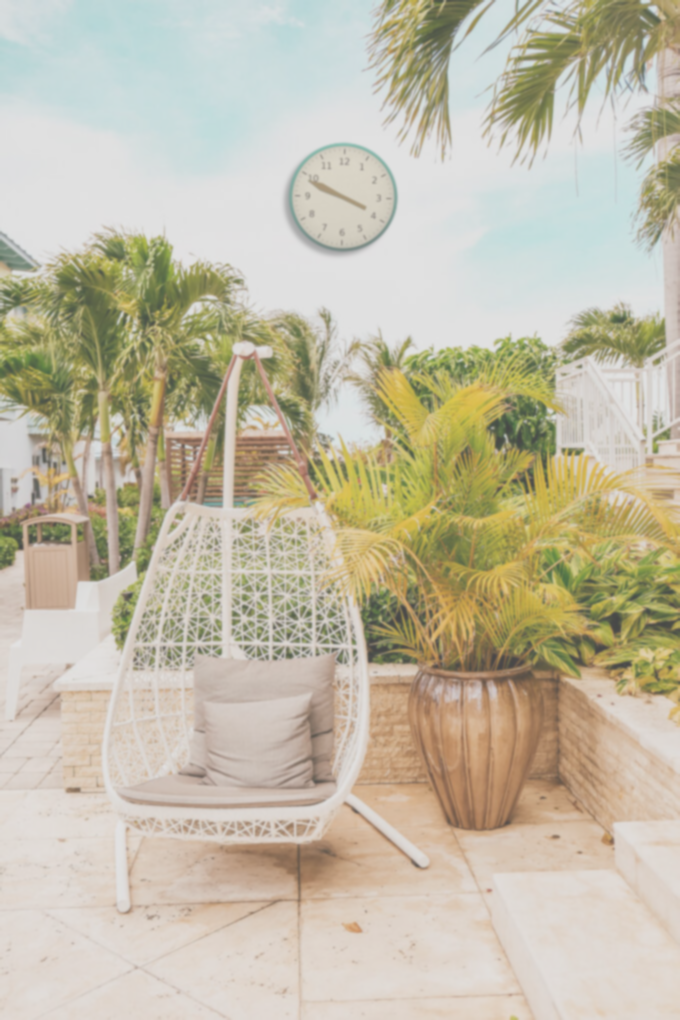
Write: 3,49
